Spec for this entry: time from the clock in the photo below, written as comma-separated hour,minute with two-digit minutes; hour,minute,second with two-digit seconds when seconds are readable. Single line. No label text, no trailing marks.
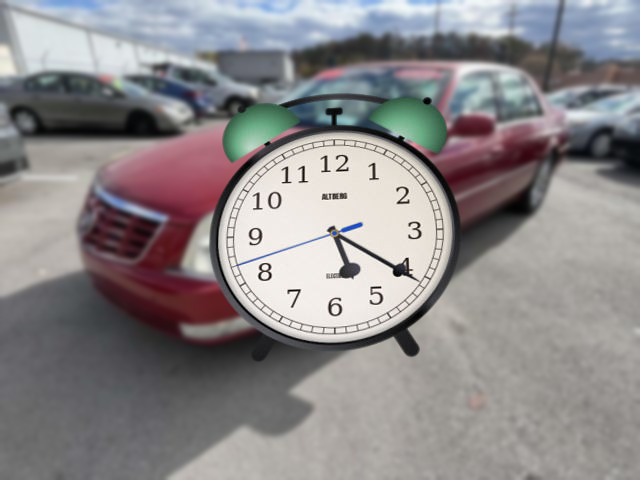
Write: 5,20,42
